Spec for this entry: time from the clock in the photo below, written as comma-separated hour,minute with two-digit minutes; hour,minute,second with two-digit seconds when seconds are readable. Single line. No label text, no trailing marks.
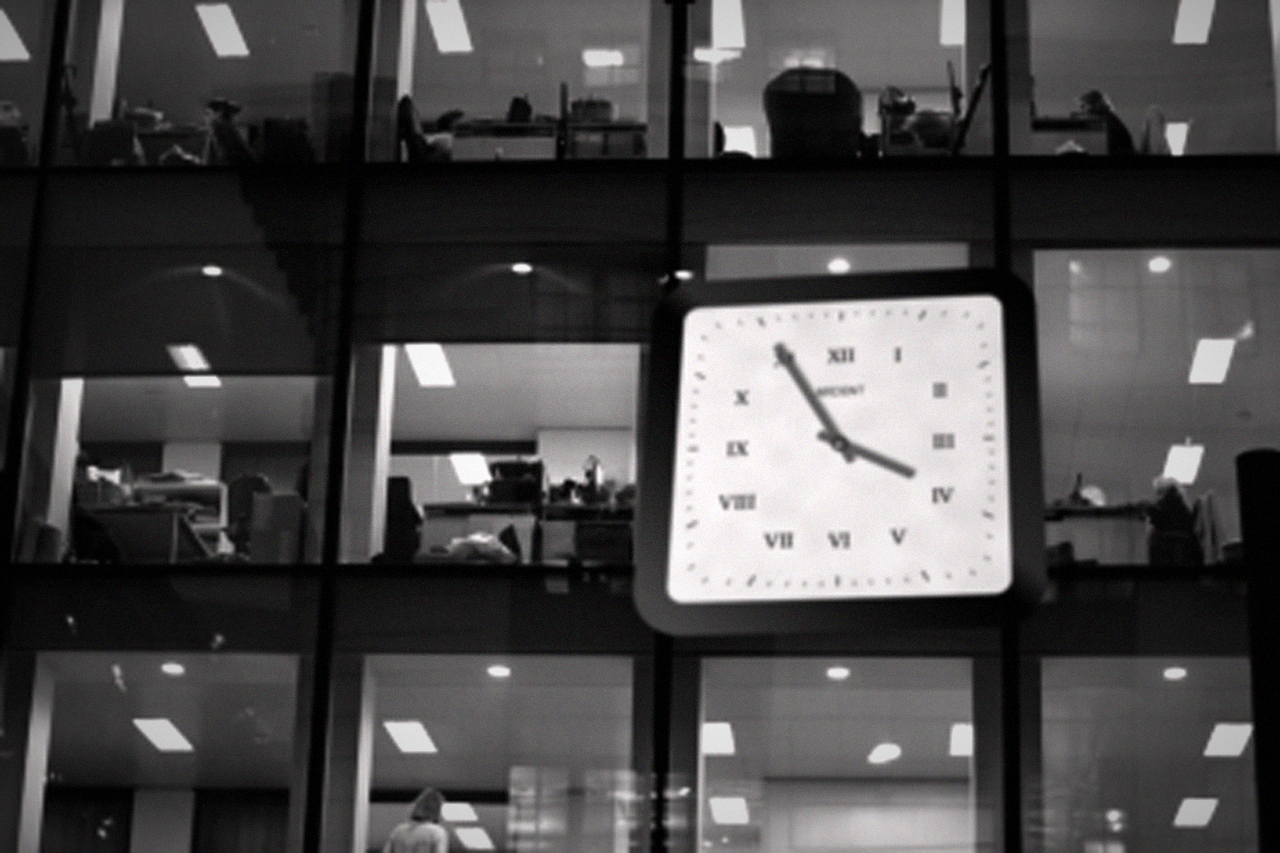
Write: 3,55
